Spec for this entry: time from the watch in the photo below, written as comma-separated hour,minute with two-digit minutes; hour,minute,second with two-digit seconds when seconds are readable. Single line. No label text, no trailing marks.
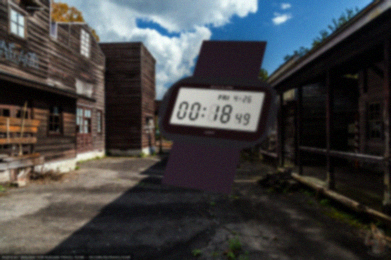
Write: 0,18,49
